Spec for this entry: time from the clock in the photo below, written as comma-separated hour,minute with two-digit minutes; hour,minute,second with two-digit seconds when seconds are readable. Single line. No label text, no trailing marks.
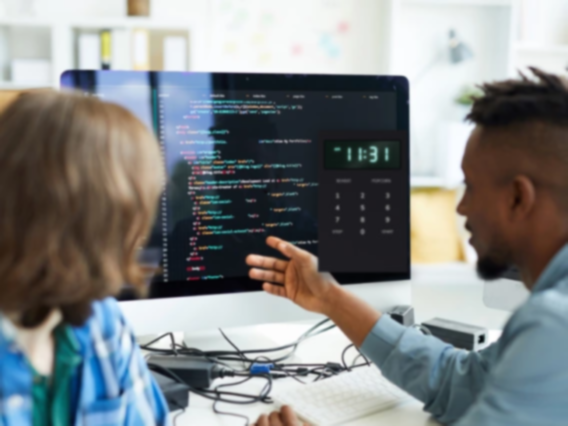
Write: 11,31
